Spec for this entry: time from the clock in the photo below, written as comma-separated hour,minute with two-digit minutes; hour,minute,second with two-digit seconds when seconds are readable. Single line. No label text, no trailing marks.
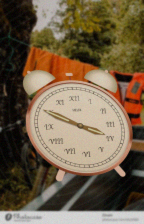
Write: 3,50
